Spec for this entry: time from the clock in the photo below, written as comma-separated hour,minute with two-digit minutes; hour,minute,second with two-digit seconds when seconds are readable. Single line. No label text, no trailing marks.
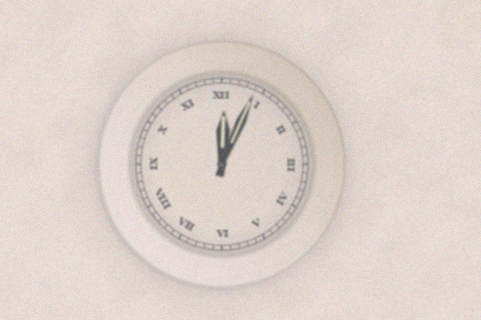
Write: 12,04
